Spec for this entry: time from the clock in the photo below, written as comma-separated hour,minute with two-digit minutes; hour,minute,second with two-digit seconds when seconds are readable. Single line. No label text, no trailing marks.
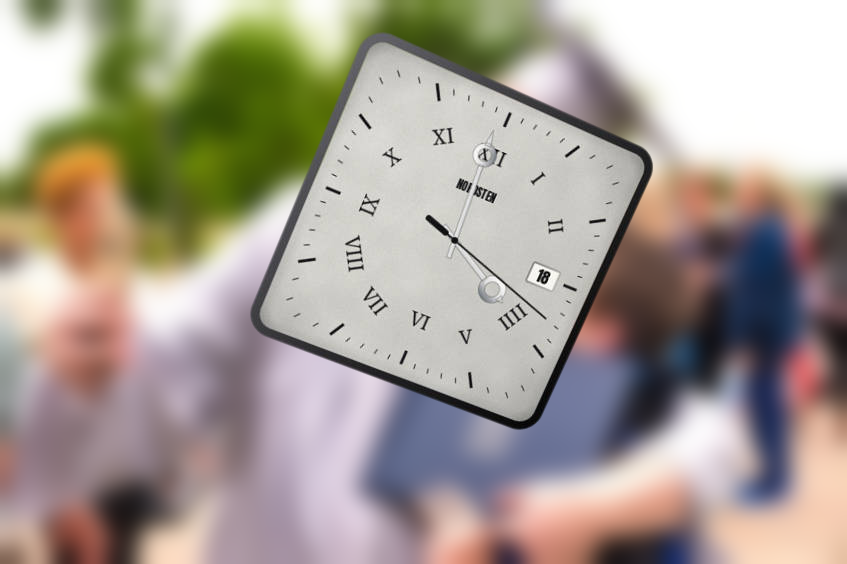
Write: 3,59,18
